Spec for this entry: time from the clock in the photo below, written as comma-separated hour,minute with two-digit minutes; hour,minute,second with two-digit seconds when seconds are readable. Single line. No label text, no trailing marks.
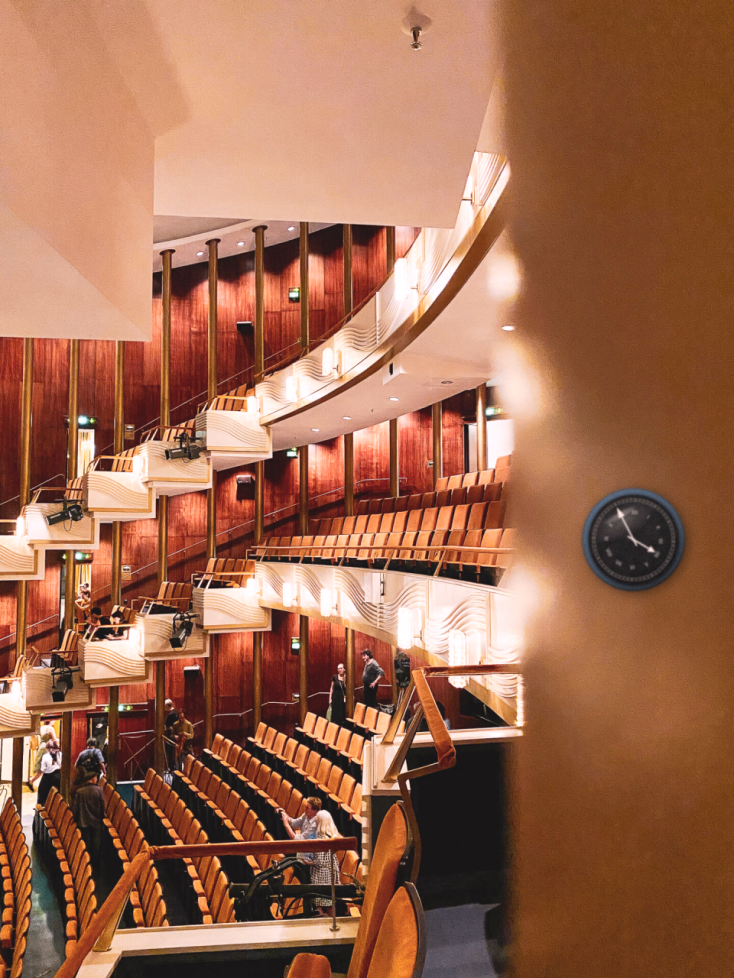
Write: 3,55
